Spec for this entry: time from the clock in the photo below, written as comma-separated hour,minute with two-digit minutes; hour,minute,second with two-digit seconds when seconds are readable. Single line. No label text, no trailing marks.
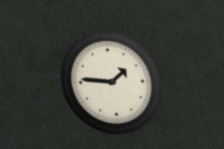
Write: 1,46
